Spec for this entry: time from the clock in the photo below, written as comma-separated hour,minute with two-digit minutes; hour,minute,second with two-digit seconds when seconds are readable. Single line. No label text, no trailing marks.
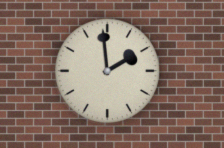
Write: 1,59
